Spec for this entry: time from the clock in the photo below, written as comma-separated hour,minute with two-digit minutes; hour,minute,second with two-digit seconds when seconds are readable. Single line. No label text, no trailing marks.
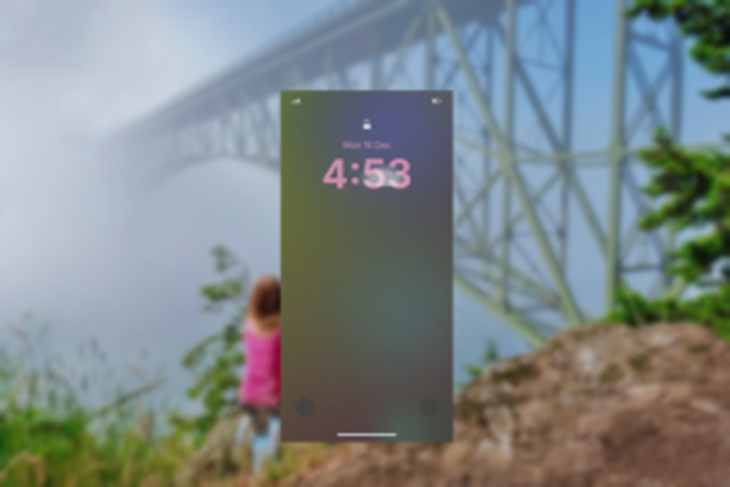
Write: 4,53
